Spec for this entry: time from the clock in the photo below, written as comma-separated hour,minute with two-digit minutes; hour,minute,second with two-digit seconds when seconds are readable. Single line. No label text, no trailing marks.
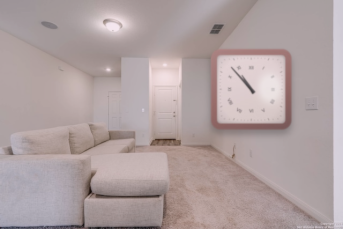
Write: 10,53
